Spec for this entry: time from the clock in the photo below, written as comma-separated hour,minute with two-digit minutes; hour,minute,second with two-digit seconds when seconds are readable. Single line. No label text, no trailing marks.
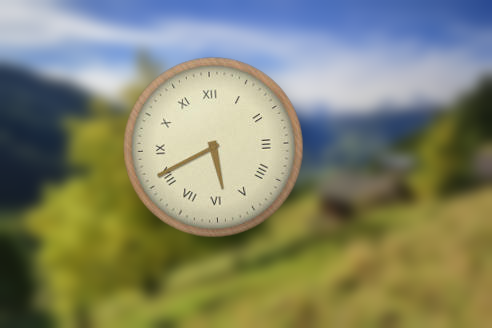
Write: 5,41
